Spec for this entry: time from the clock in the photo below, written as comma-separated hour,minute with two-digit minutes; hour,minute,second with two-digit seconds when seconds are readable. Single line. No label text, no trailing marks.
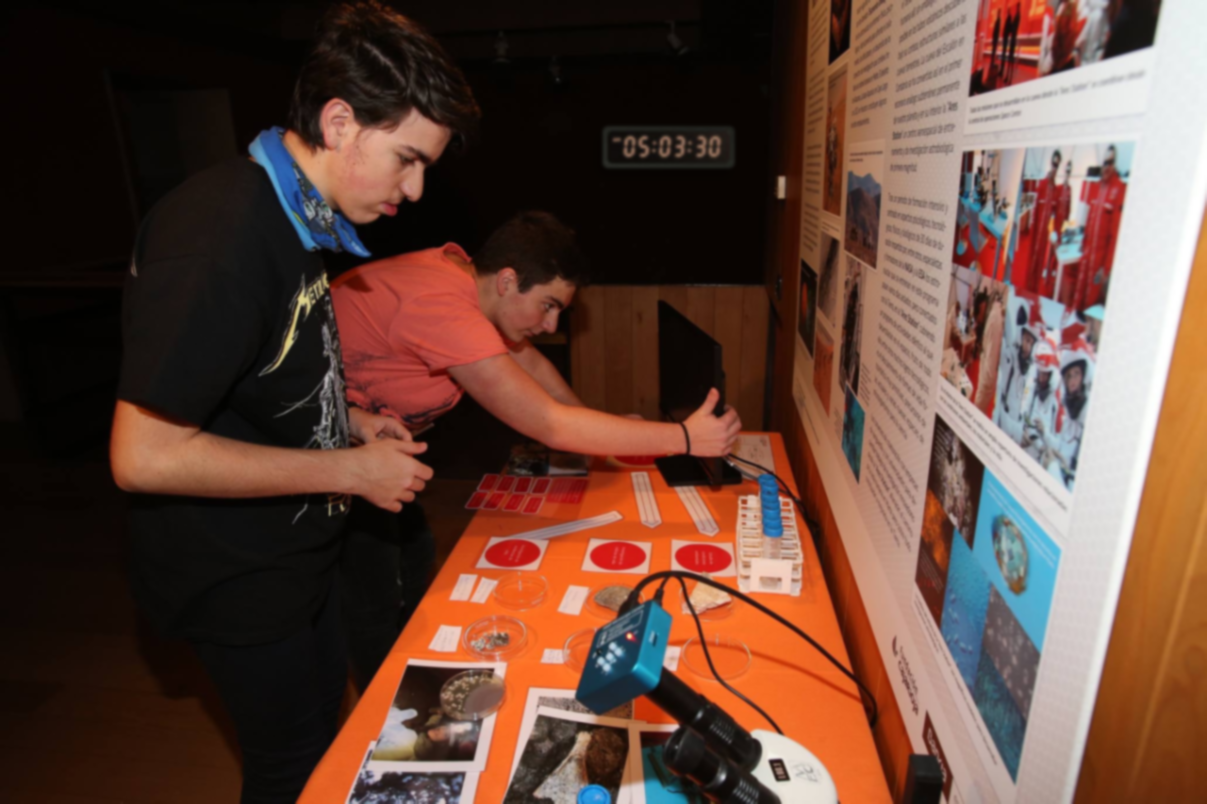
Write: 5,03,30
